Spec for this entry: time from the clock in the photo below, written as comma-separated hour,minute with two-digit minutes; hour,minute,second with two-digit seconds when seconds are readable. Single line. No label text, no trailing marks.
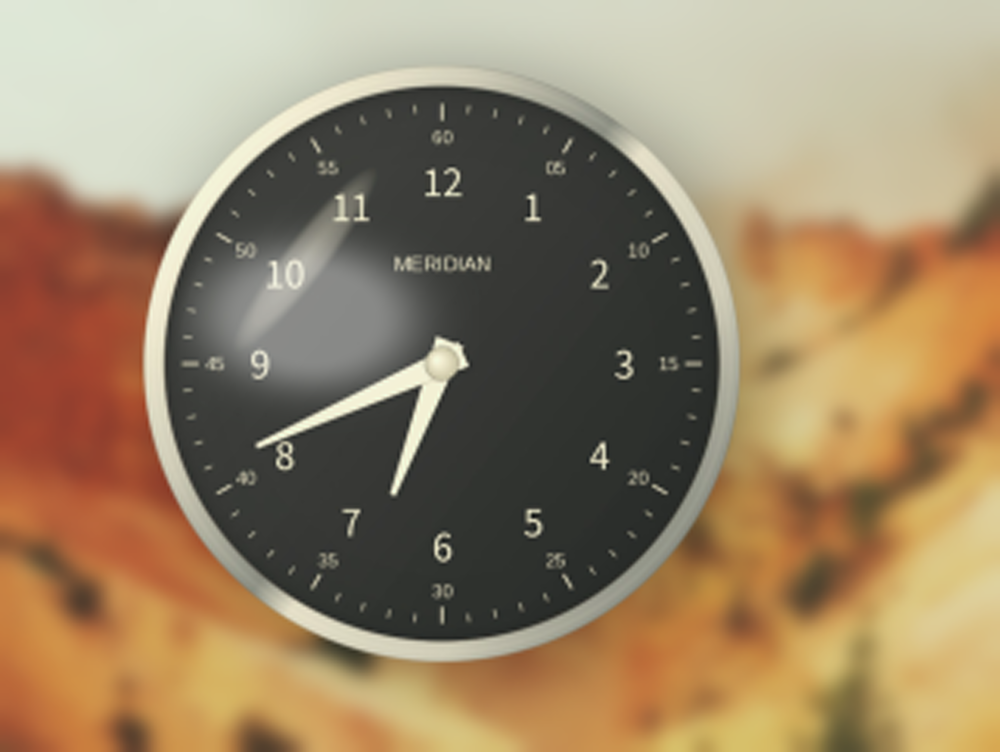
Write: 6,41
